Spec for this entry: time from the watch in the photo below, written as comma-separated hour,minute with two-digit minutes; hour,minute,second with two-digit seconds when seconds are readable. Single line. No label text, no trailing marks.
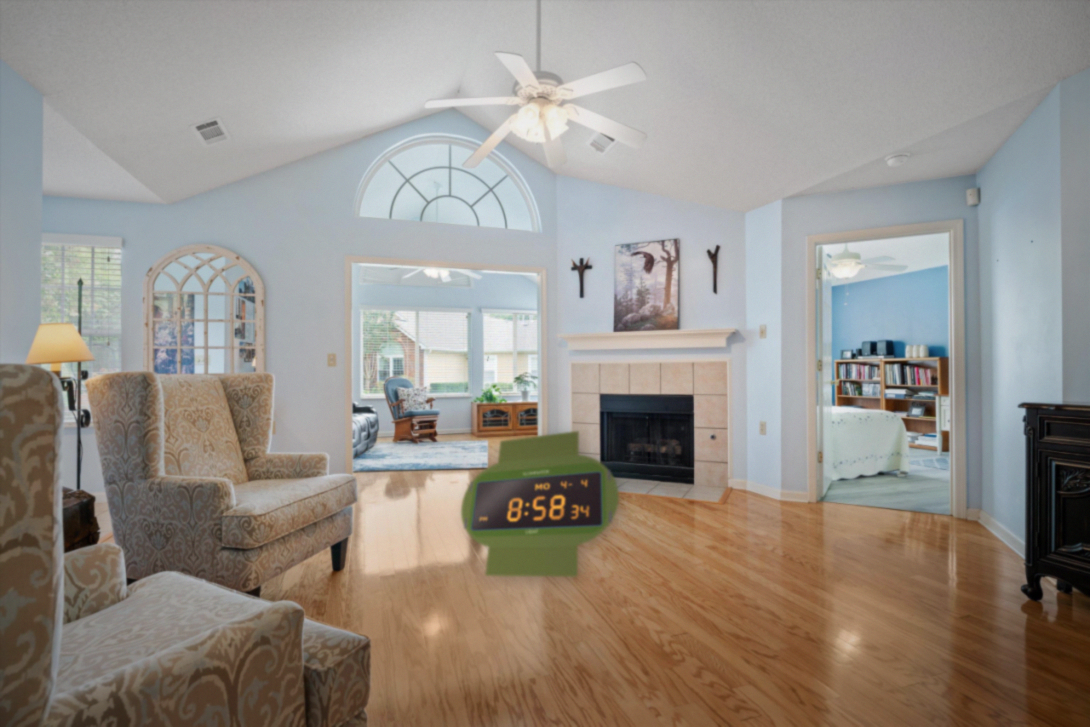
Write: 8,58,34
